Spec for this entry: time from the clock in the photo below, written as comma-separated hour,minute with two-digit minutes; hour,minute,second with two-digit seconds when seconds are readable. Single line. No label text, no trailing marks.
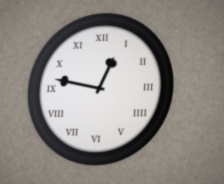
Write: 12,47
